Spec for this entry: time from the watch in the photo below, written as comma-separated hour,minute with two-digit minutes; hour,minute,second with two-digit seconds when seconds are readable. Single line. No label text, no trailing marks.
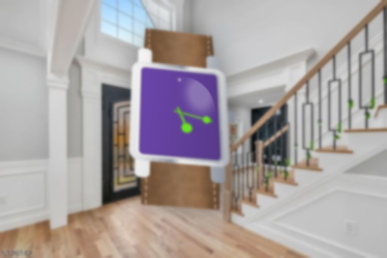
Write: 5,17
